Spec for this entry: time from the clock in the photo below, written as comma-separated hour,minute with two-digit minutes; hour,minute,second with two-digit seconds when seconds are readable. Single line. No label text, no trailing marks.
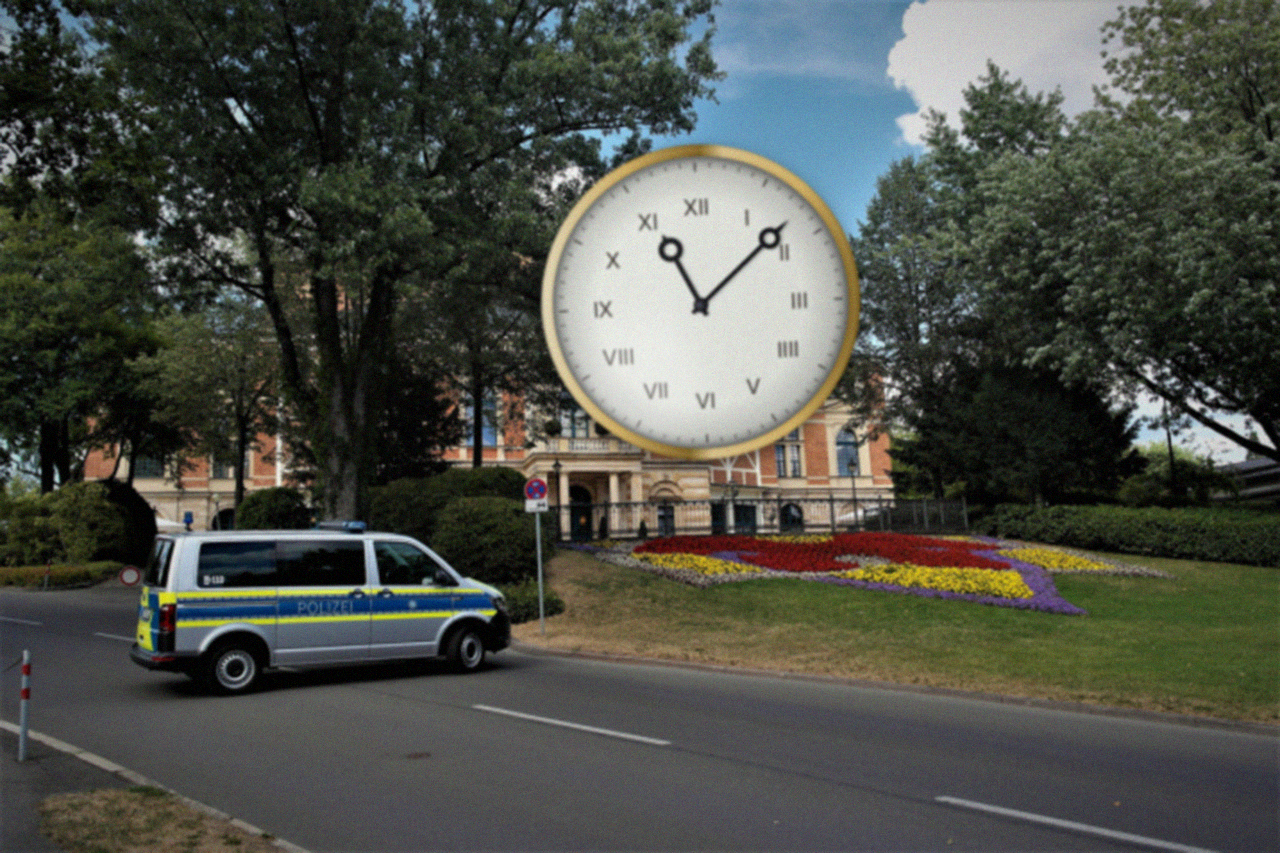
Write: 11,08
